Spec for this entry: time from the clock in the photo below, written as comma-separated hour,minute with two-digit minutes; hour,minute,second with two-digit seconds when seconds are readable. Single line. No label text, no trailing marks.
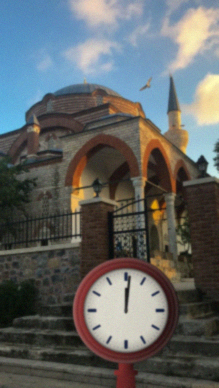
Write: 12,01
